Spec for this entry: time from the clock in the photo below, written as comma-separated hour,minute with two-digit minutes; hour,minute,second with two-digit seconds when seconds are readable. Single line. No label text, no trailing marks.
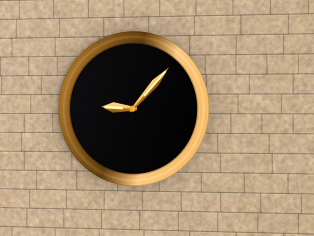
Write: 9,07
